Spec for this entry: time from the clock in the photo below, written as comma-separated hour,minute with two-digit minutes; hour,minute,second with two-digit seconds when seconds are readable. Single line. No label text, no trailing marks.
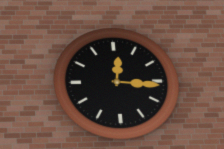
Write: 12,16
